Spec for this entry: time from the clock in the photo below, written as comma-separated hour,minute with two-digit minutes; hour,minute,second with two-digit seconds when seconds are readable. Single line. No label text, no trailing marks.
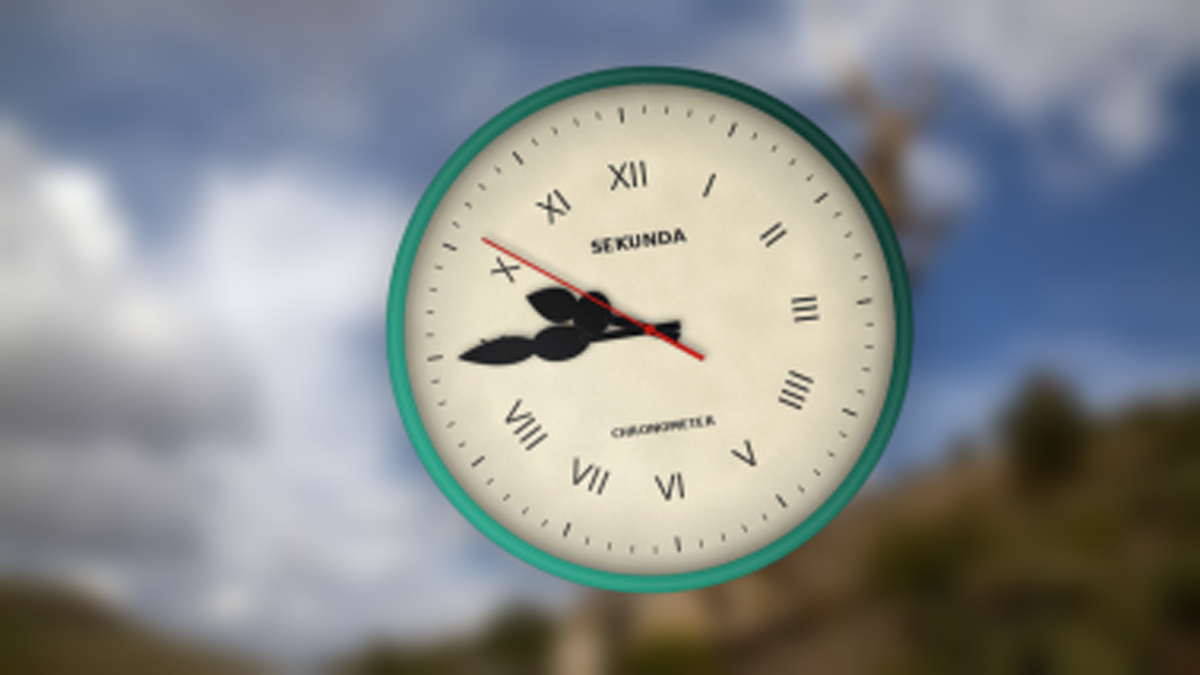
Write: 9,44,51
